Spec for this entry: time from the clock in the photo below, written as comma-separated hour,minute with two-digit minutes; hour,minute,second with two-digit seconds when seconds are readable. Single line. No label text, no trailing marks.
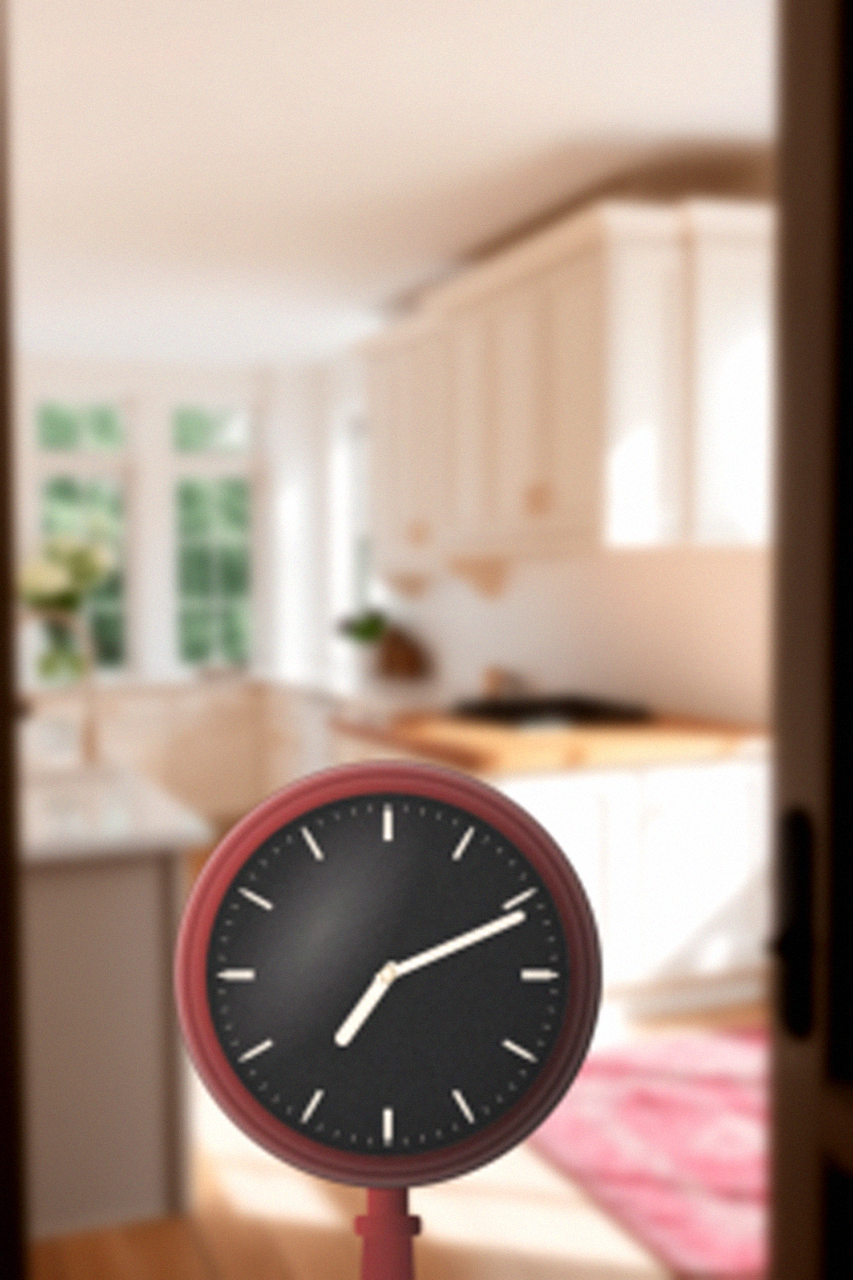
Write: 7,11
